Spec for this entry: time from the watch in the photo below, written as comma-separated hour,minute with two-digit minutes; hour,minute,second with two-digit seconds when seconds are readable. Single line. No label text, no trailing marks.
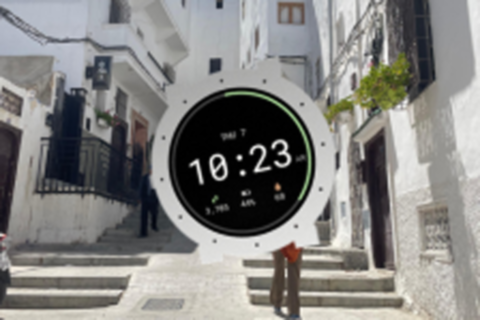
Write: 10,23
